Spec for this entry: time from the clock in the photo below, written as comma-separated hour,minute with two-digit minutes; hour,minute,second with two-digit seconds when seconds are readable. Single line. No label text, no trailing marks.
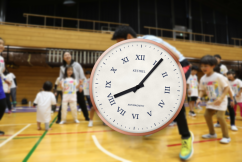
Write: 8,06
